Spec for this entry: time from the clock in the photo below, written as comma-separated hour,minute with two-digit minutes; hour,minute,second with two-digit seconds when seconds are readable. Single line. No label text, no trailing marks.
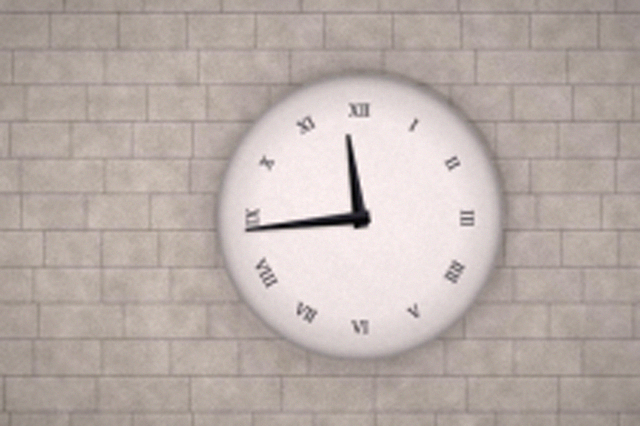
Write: 11,44
